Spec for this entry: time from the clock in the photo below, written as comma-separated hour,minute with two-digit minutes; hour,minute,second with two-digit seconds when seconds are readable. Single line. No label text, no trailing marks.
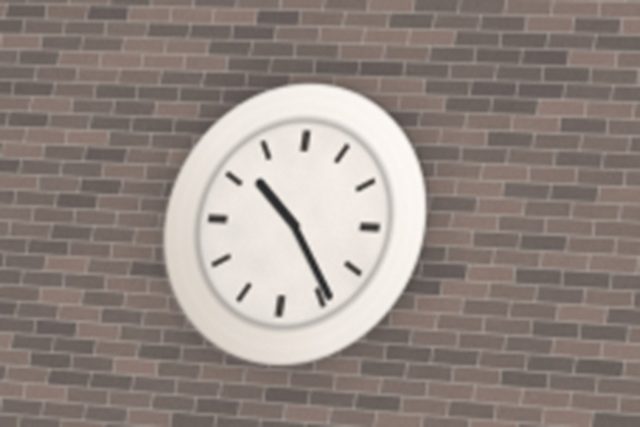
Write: 10,24
